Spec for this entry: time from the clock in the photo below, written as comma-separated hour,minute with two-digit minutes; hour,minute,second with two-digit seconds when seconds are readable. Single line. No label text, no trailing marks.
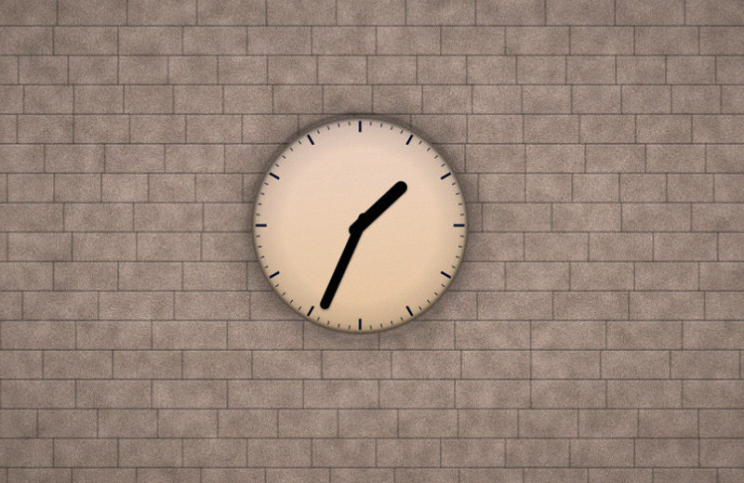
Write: 1,34
